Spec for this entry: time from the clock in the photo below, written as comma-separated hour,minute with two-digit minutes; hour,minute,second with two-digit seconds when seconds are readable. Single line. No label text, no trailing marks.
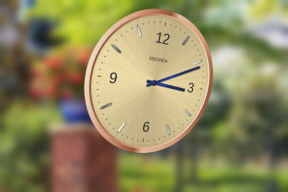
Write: 3,11
